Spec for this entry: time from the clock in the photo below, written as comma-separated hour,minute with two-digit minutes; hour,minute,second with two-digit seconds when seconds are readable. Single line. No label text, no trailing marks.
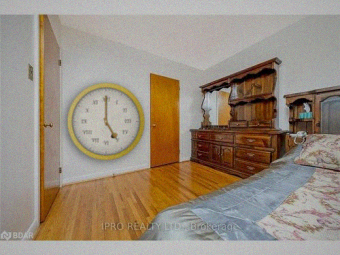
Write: 5,00
